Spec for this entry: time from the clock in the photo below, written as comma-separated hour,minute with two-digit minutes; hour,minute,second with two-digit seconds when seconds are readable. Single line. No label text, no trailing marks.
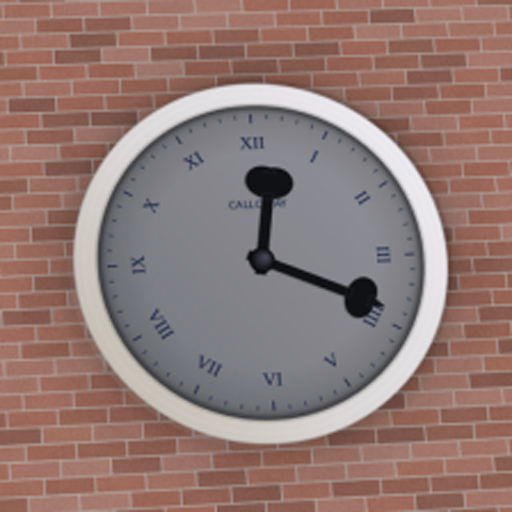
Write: 12,19
